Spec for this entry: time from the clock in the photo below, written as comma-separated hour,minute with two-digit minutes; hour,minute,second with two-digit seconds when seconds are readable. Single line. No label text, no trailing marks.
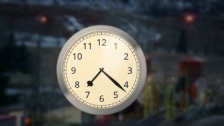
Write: 7,22
